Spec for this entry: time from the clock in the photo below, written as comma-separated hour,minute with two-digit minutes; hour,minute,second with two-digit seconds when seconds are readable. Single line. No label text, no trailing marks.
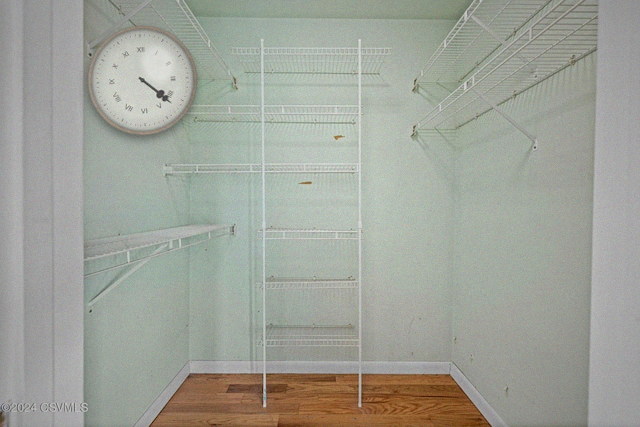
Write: 4,22
